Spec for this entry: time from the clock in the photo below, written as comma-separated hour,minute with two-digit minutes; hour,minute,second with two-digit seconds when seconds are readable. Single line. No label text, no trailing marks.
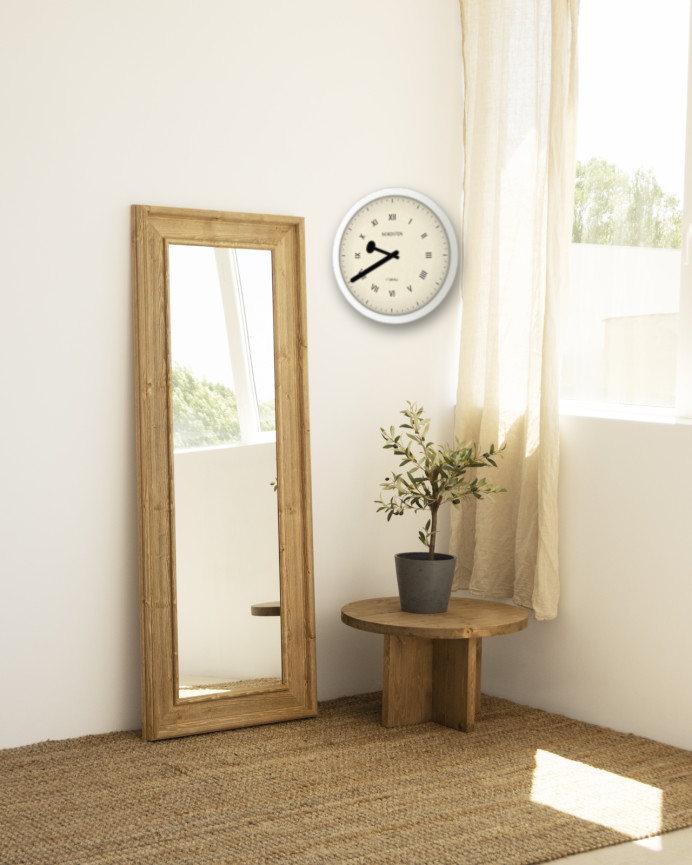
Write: 9,40
